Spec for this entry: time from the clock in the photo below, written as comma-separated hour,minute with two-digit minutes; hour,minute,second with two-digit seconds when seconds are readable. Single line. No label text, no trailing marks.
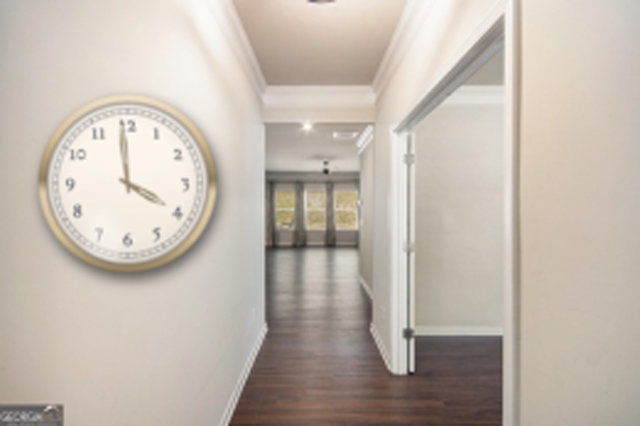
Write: 3,59
